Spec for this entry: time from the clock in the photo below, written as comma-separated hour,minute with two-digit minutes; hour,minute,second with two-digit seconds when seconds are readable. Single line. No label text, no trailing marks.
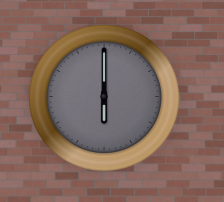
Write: 6,00
